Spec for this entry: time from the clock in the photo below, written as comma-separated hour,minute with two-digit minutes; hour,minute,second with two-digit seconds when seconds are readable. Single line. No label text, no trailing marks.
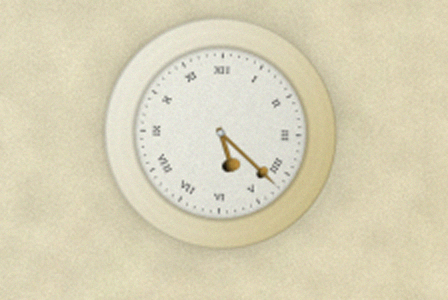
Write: 5,22
